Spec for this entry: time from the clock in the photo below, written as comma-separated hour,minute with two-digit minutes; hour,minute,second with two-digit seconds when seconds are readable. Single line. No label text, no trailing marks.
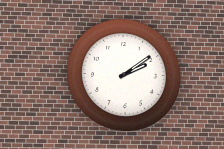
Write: 2,09
